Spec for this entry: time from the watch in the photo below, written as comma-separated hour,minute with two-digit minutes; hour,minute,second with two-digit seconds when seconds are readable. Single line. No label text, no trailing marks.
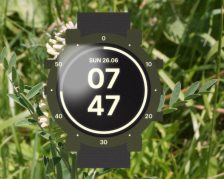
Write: 7,47
